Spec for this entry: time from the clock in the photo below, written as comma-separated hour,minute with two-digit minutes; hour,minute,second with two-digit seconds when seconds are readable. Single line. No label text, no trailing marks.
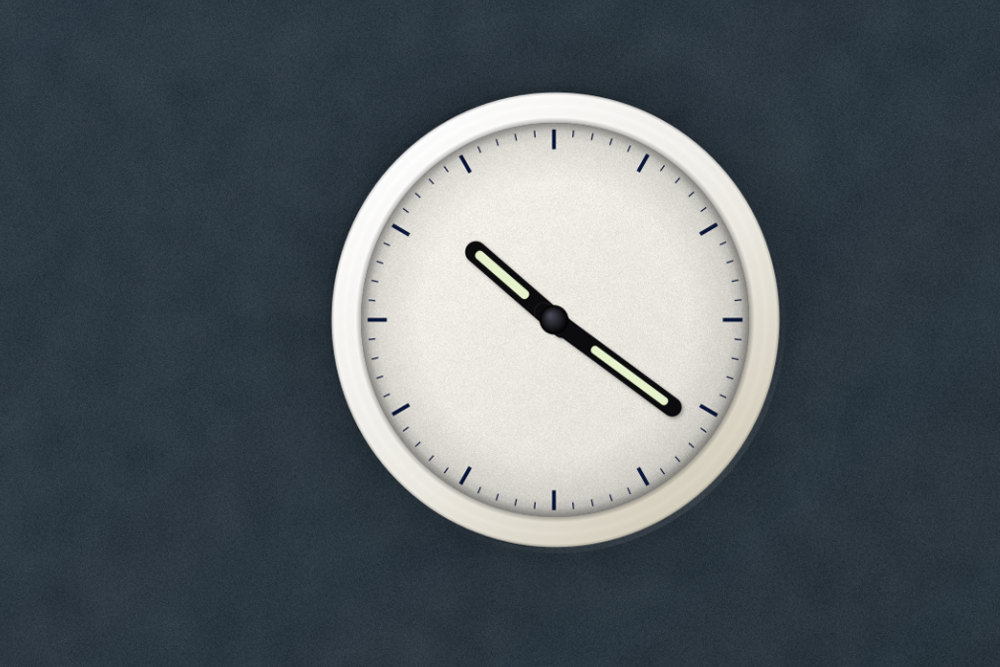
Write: 10,21
